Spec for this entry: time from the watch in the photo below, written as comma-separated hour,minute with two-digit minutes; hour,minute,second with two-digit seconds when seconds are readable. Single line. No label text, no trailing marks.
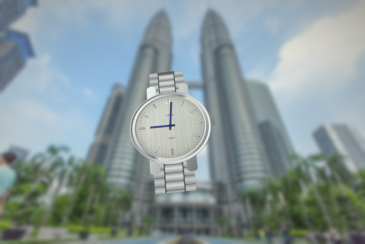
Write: 9,01
